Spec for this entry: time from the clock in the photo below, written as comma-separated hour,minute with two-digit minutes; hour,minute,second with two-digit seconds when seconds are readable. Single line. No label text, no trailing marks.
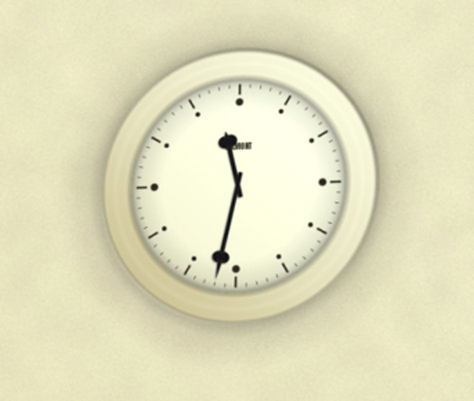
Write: 11,32
